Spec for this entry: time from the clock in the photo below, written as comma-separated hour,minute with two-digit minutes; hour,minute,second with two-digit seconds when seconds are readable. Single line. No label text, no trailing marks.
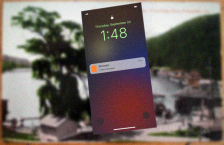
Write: 1,48
